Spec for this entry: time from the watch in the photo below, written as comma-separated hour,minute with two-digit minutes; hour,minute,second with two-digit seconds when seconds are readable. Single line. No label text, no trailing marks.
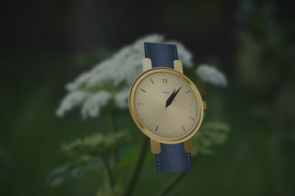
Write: 1,07
